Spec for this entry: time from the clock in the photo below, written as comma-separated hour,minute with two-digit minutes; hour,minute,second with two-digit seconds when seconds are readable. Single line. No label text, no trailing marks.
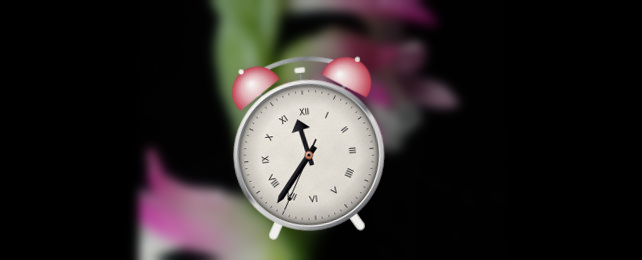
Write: 11,36,35
